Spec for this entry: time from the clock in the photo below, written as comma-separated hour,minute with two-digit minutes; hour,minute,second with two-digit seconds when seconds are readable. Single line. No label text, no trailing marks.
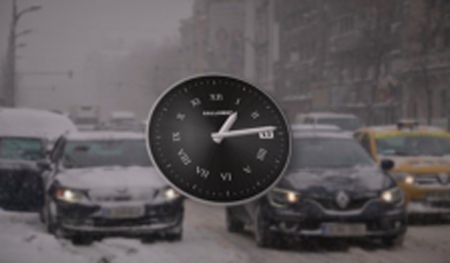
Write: 1,14
